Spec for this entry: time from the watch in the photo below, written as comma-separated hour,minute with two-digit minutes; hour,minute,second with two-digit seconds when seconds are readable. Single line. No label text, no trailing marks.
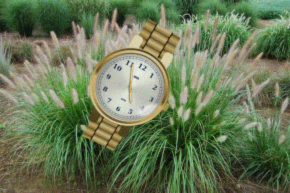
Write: 4,56
